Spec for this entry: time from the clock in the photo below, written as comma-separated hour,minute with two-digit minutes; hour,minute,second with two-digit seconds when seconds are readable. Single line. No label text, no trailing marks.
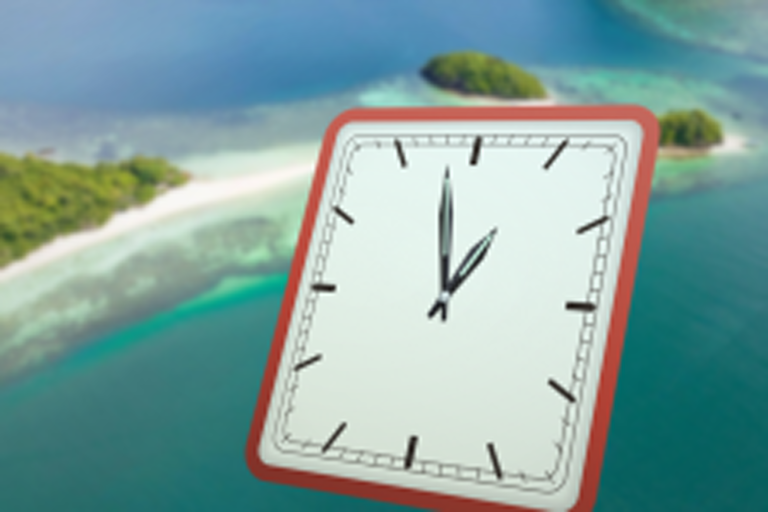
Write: 12,58
